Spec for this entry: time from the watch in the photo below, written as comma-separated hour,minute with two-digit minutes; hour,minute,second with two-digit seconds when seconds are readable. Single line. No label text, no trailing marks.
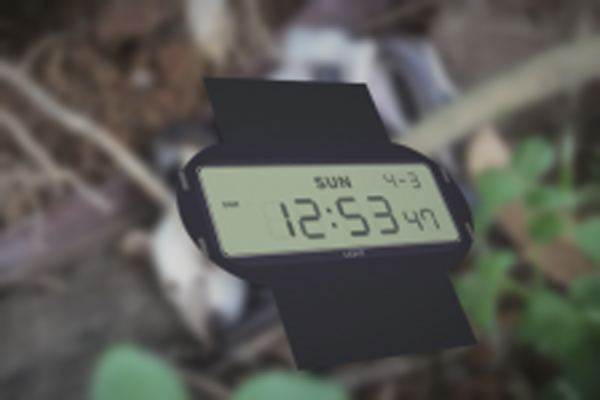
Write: 12,53,47
